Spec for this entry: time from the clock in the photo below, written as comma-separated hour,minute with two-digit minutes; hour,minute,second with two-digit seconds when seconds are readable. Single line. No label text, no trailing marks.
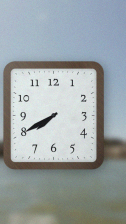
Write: 7,40
